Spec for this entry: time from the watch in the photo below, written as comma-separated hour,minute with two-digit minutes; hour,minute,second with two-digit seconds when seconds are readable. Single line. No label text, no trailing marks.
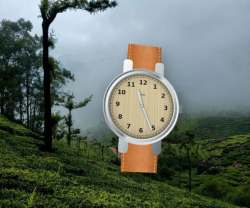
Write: 11,26
